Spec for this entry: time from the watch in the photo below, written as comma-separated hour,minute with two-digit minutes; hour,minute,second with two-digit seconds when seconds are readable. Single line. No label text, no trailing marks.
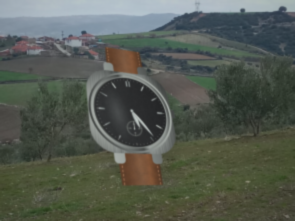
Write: 5,24
